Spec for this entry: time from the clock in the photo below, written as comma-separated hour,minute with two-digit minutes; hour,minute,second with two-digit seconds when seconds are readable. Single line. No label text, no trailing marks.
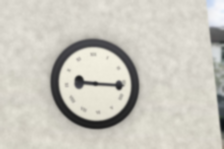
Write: 9,16
